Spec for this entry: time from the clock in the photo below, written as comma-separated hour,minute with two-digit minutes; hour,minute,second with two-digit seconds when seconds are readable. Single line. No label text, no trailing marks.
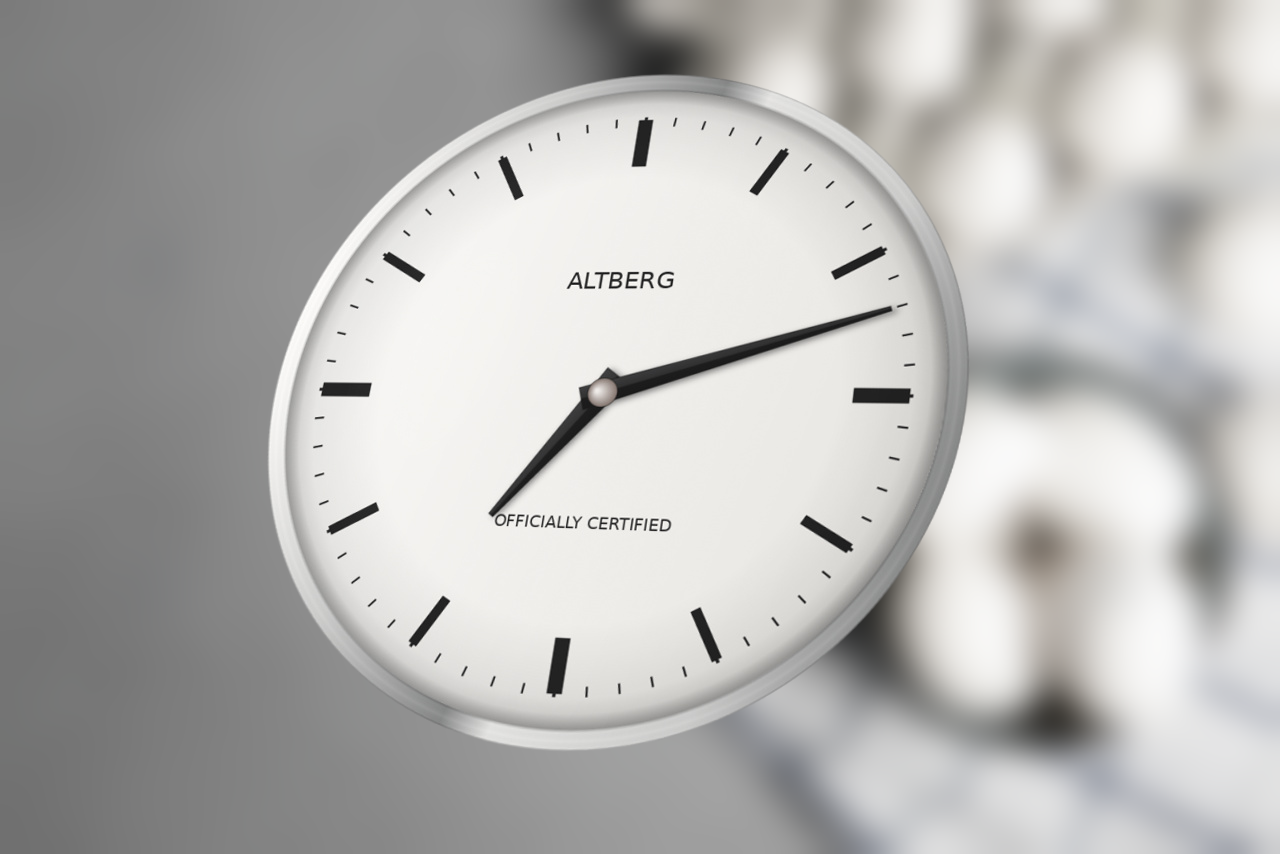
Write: 7,12
